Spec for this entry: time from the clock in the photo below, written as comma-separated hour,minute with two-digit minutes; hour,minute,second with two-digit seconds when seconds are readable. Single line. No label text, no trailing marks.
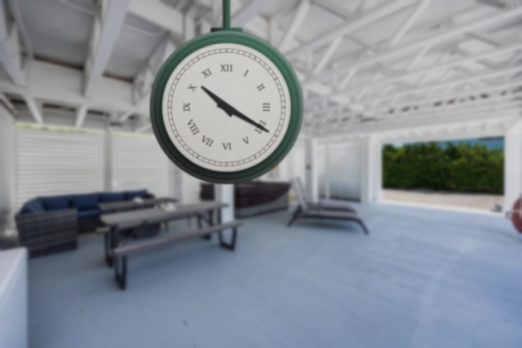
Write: 10,20
